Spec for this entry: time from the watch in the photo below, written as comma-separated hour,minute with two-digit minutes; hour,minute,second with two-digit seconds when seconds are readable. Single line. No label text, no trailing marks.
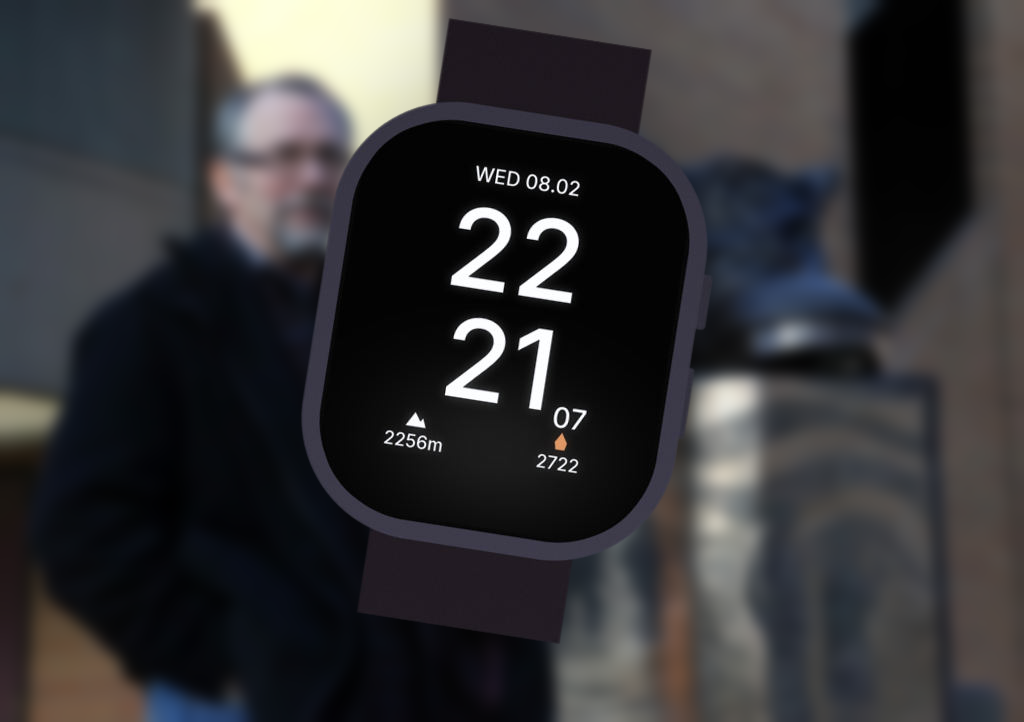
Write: 22,21,07
